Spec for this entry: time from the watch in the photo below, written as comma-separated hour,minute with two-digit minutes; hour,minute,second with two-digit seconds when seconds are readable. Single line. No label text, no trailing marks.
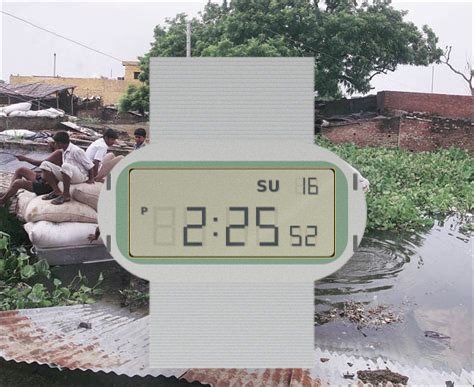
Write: 2,25,52
